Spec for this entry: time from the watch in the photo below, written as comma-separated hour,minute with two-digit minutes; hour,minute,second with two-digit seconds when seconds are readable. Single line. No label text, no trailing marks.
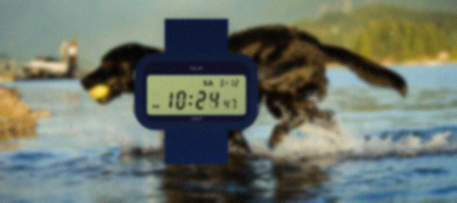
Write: 10,24
